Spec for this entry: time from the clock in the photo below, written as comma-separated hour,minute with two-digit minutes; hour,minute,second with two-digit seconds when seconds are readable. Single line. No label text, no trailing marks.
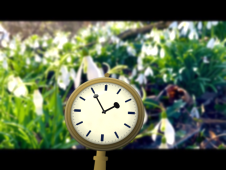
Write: 1,55
